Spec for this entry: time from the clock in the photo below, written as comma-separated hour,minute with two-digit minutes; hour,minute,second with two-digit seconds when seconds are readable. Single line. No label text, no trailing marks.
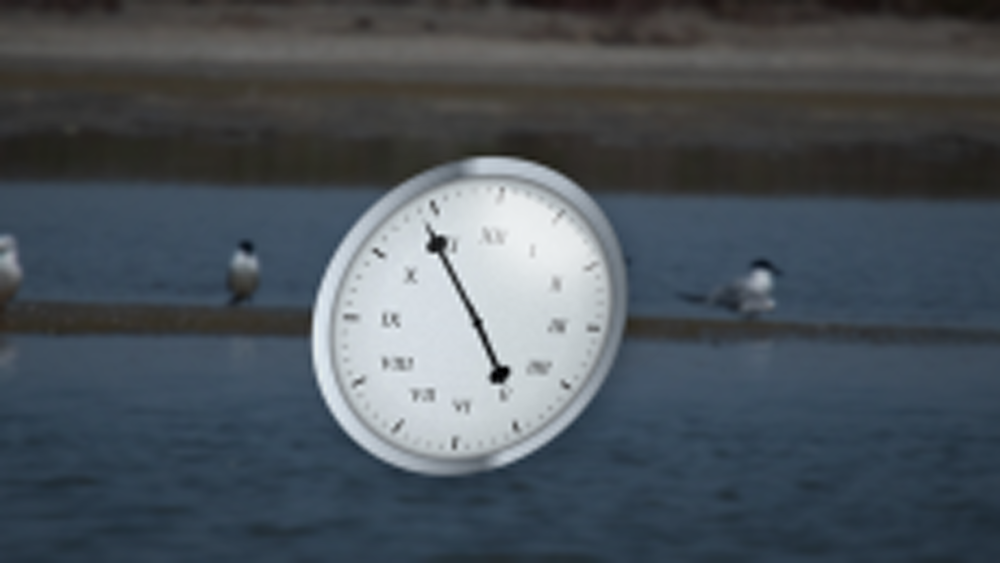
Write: 4,54
